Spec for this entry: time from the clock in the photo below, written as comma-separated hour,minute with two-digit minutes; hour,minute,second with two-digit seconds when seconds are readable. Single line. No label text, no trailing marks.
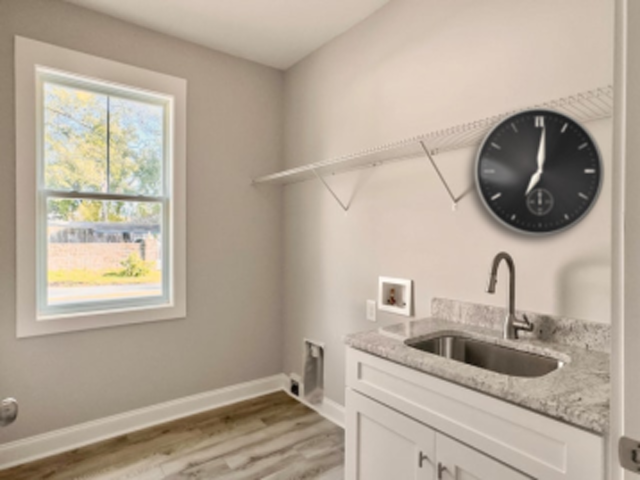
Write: 7,01
